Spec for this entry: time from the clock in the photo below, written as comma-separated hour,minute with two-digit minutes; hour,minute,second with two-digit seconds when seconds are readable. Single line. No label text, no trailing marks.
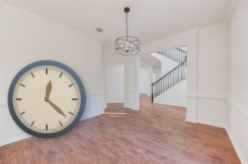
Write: 12,22
